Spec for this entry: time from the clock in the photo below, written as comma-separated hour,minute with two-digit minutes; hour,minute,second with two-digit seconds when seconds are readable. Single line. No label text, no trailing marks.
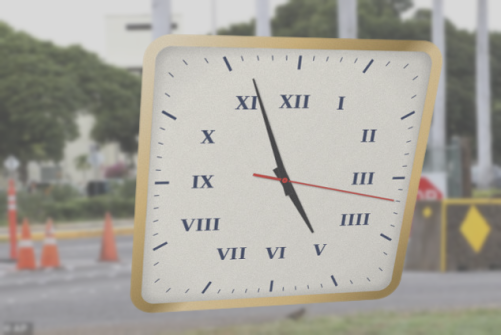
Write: 4,56,17
